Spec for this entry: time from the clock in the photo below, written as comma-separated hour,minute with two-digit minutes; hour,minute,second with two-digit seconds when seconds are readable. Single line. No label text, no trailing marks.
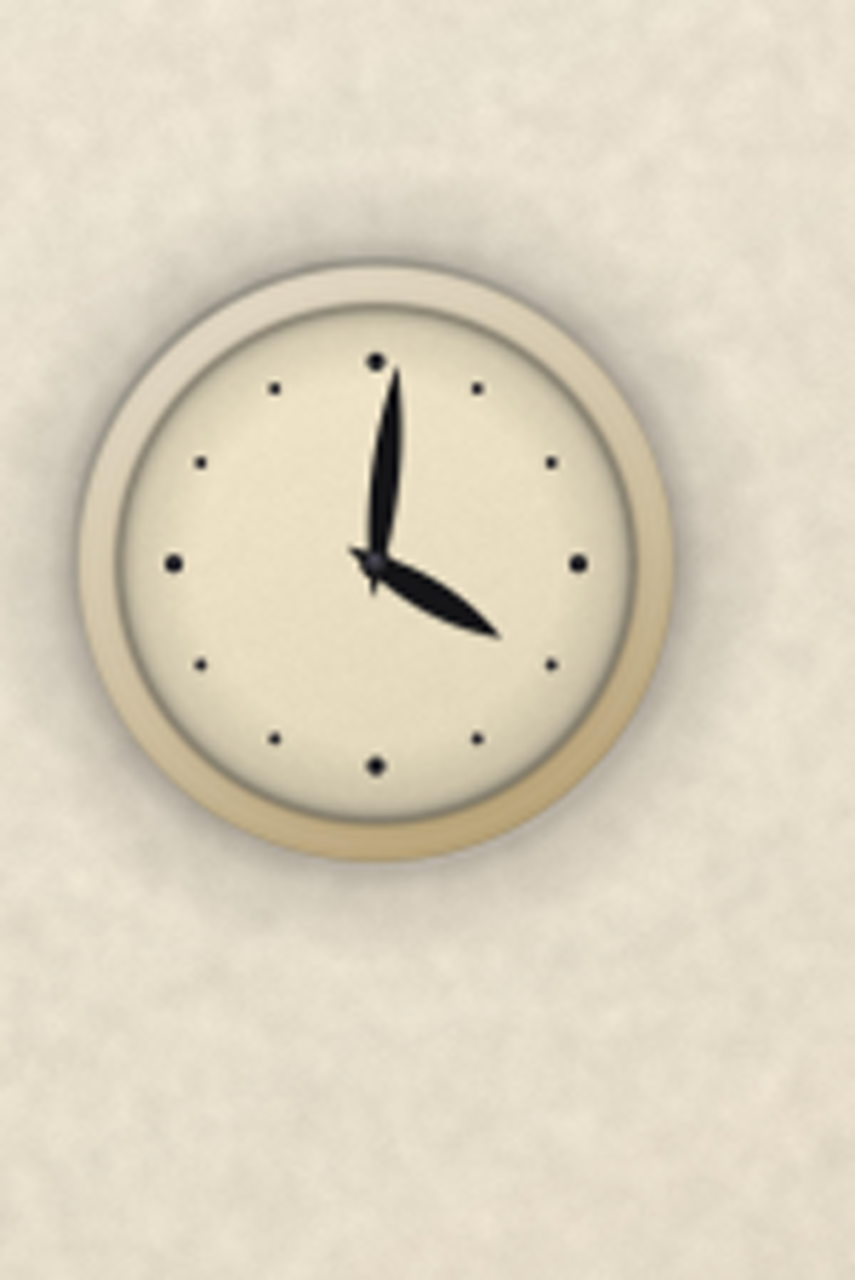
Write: 4,01
